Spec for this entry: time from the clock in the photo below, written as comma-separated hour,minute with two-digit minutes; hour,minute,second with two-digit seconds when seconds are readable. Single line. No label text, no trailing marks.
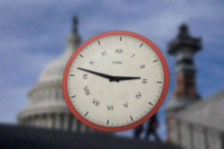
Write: 2,47
